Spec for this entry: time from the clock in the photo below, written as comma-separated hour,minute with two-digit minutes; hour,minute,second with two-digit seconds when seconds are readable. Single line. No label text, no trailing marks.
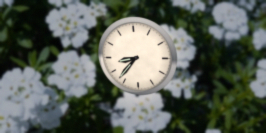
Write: 8,37
